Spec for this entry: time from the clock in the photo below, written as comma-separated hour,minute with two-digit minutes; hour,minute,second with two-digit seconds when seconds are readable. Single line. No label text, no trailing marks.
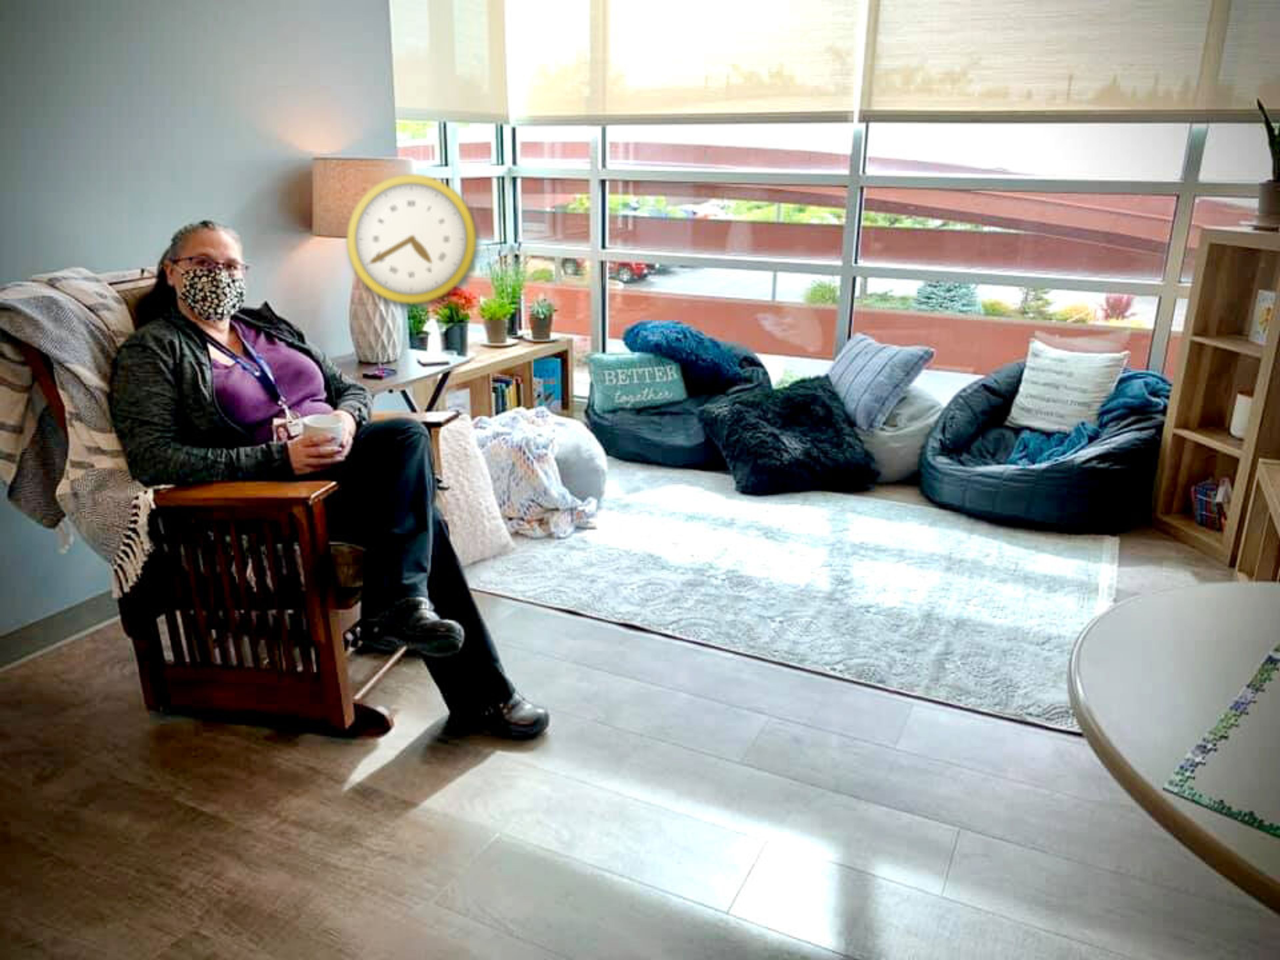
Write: 4,40
